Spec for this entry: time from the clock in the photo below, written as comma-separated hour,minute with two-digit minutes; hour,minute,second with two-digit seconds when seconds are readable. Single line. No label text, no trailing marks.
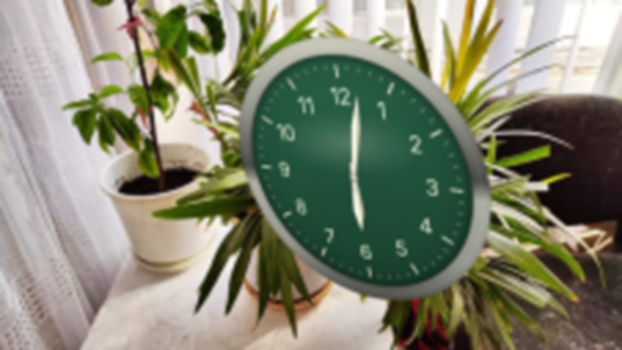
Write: 6,02
